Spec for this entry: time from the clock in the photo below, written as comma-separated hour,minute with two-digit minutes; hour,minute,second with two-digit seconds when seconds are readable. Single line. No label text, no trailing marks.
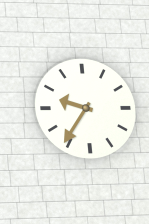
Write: 9,36
